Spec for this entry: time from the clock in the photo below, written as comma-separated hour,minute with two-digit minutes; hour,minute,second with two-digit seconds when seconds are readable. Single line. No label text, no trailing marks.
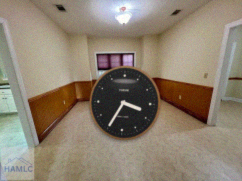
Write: 3,35
